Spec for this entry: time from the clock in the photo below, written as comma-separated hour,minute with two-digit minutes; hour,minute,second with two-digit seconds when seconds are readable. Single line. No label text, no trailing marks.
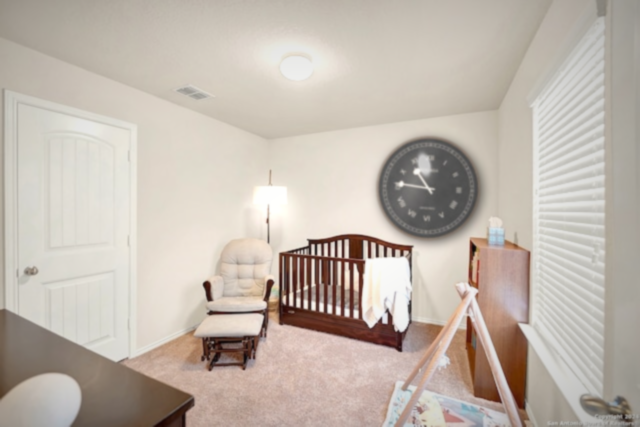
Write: 10,46
